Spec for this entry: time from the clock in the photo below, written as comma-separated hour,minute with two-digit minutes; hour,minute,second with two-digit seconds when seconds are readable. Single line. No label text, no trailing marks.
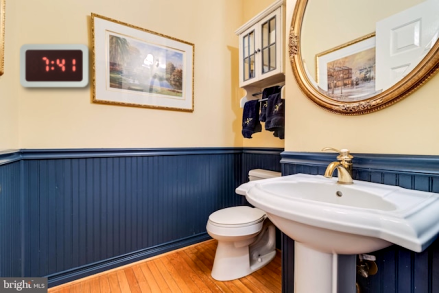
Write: 7,41
